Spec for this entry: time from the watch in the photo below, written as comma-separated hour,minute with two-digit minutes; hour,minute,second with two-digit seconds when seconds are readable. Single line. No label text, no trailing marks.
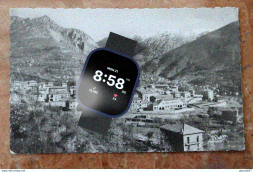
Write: 8,58
